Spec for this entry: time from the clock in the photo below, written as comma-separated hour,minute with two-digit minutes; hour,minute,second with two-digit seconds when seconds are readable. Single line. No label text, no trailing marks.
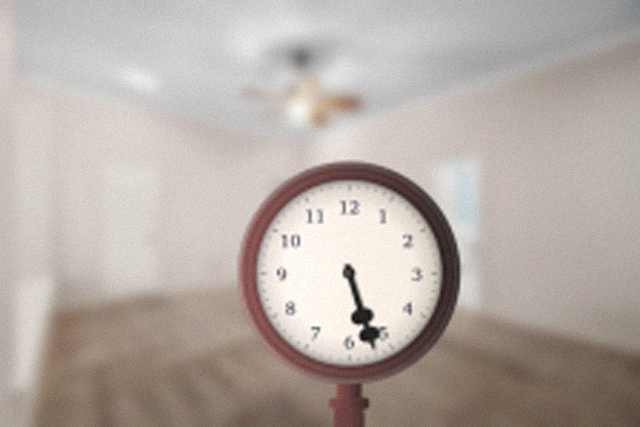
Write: 5,27
